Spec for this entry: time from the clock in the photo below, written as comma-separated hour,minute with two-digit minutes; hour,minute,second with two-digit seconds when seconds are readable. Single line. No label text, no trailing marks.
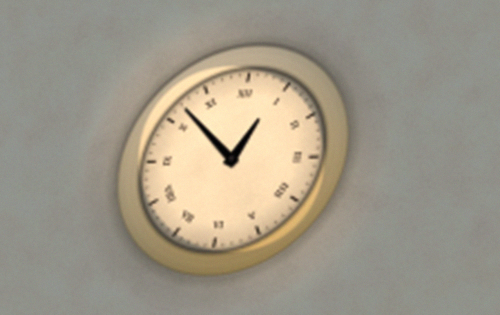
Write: 12,52
